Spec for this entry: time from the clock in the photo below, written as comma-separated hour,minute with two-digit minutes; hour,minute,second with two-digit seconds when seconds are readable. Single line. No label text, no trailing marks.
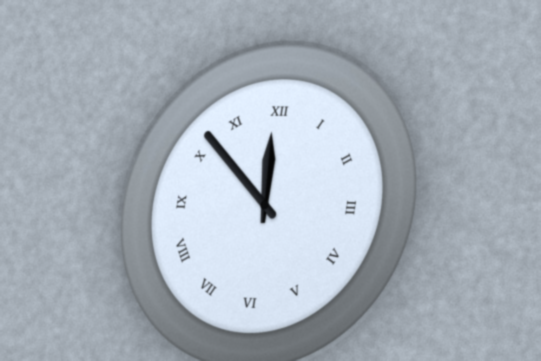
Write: 11,52
